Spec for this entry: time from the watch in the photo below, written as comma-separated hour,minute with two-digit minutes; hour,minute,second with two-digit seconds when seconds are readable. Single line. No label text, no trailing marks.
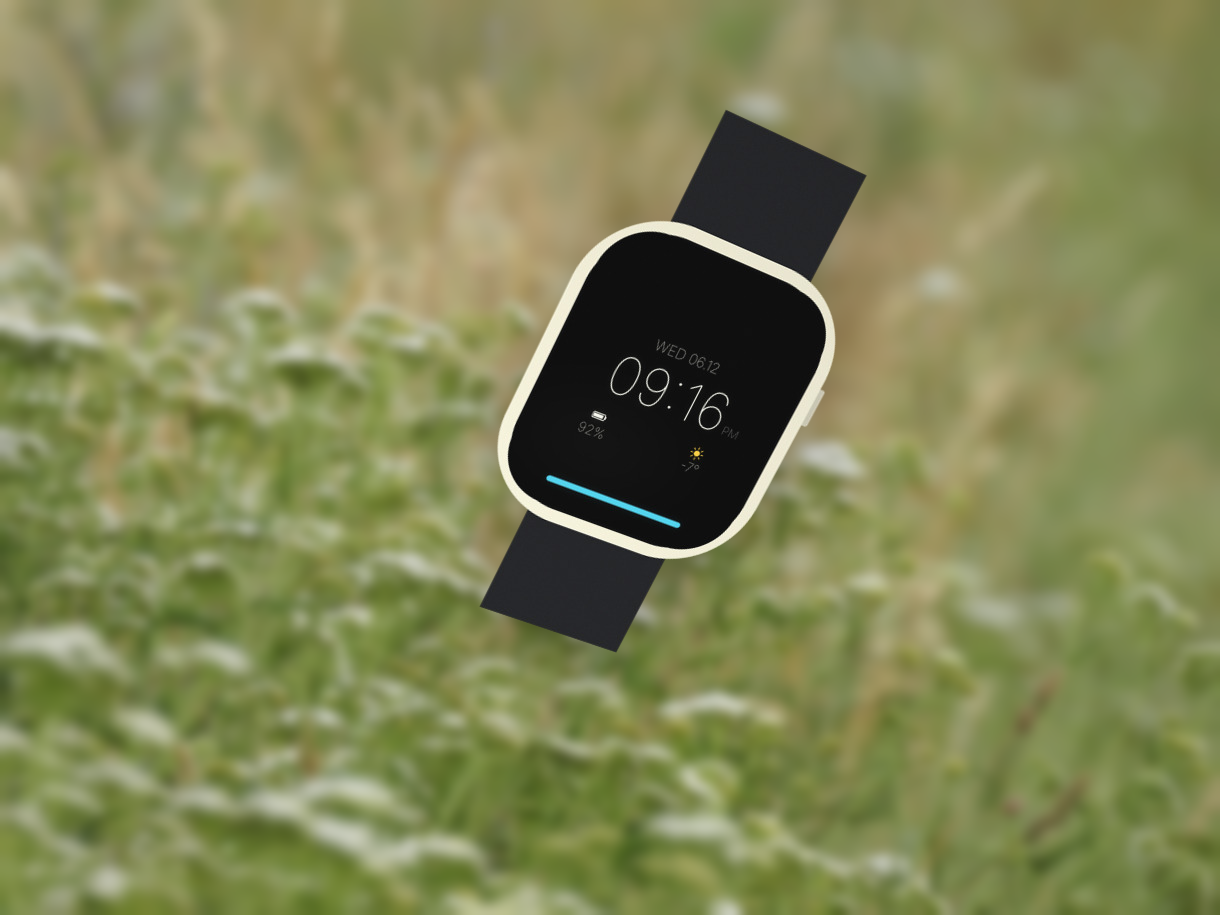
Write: 9,16
